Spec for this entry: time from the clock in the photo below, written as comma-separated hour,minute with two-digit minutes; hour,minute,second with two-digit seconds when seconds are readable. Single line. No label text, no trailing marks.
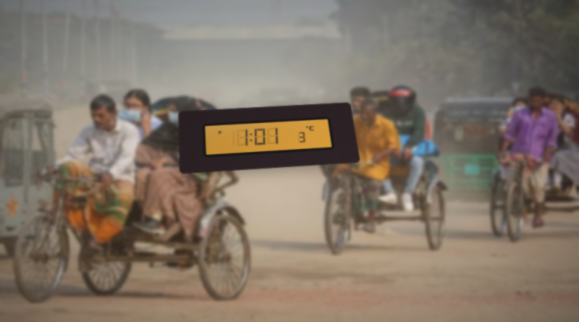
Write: 1,01
